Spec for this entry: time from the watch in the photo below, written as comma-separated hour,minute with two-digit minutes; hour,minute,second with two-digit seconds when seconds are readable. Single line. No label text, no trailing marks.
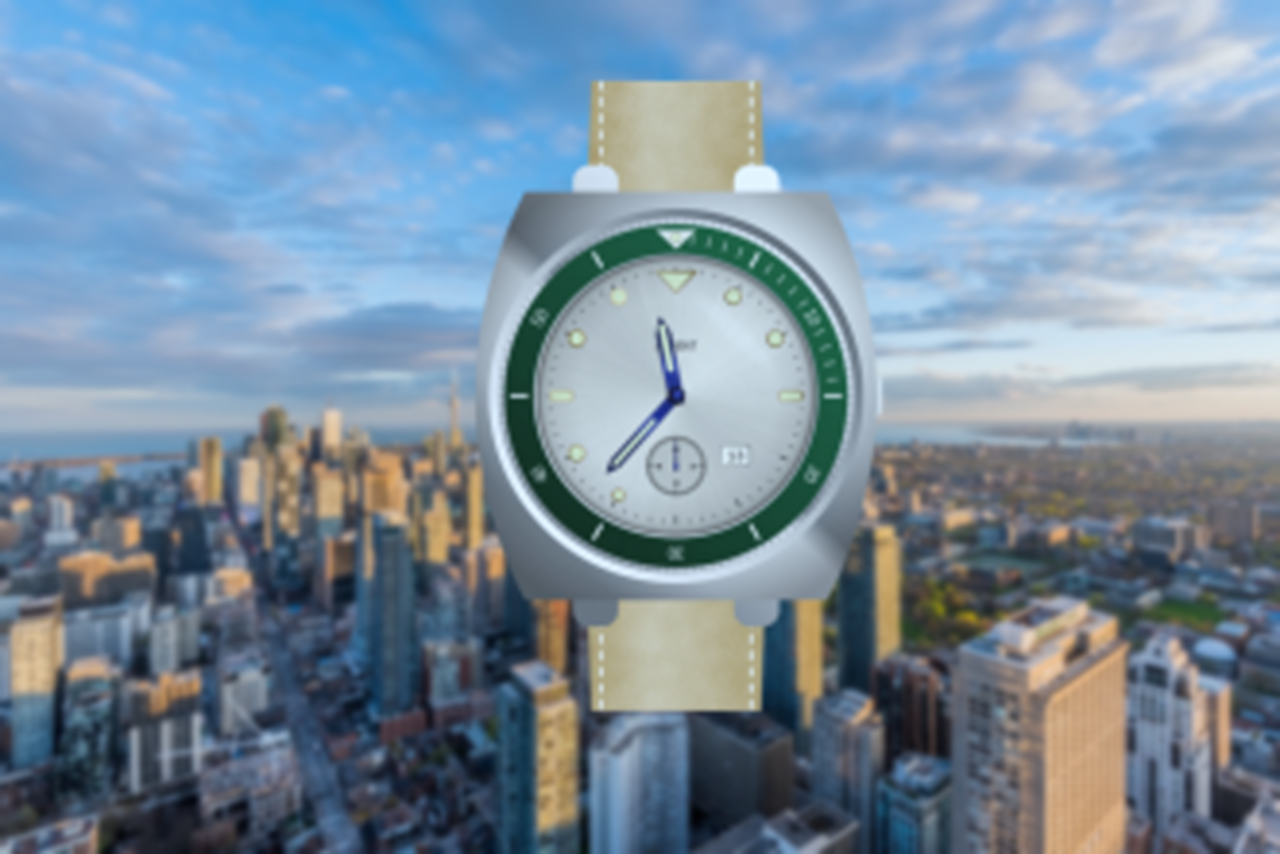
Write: 11,37
